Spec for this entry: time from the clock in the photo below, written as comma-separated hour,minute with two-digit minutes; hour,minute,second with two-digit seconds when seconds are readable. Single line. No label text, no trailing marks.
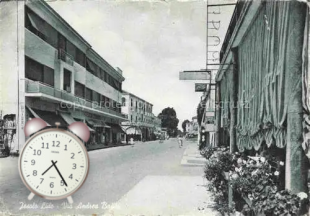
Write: 7,24
